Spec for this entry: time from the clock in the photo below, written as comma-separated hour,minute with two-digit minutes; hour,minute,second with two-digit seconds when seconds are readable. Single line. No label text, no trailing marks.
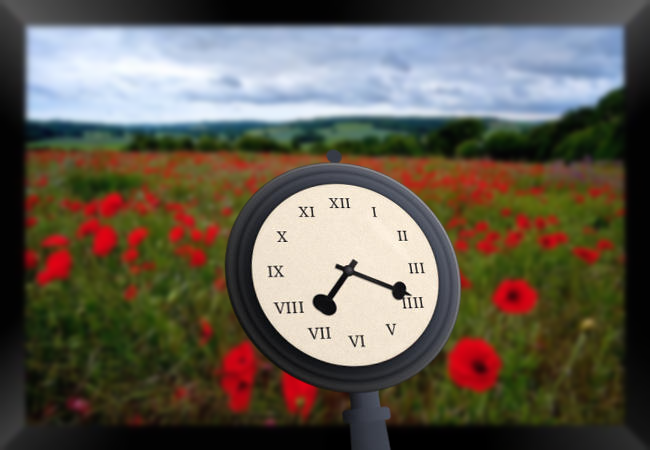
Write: 7,19
